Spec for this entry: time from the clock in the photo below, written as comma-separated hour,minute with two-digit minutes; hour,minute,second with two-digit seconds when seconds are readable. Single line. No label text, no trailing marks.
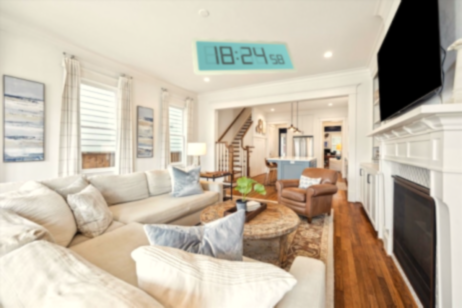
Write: 18,24
